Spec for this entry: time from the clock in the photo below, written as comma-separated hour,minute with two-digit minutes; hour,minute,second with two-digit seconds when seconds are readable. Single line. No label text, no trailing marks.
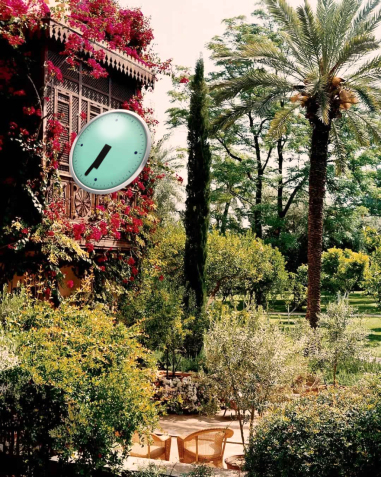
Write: 6,34
